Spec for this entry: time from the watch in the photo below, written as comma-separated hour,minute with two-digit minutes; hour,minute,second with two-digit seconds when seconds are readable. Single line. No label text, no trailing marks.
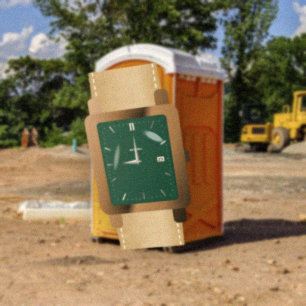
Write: 9,00
